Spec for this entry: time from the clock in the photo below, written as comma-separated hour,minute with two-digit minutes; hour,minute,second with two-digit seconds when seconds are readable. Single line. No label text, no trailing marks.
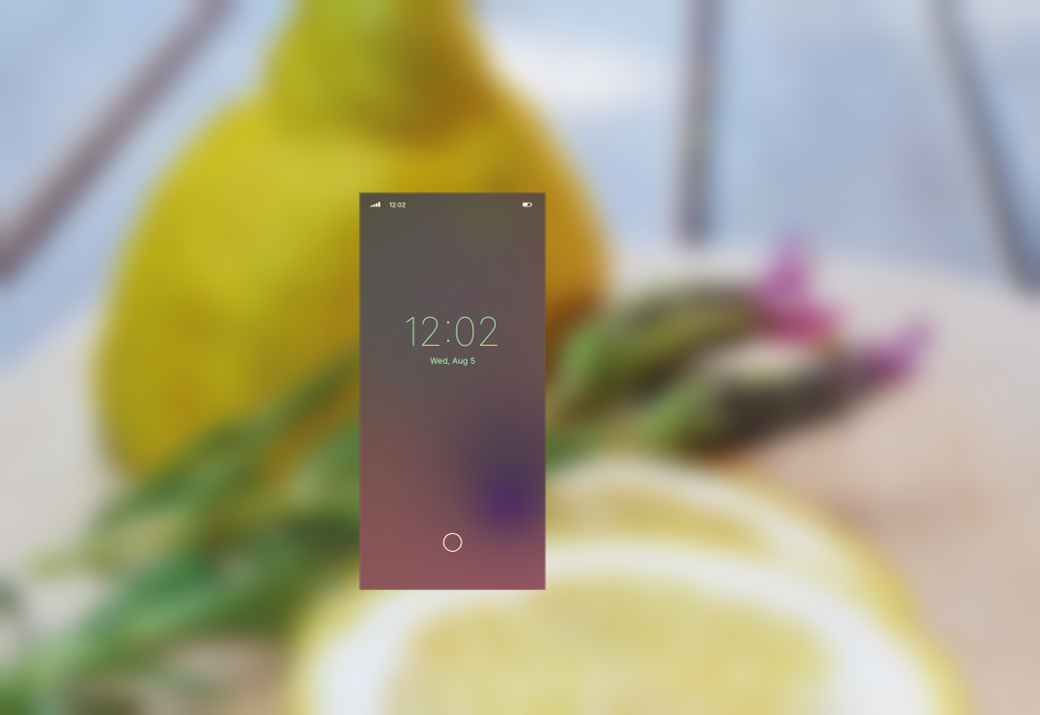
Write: 12,02
